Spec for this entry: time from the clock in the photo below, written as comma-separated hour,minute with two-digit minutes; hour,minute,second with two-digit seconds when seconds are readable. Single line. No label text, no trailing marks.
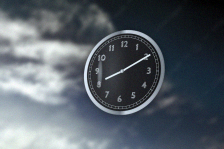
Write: 8,10
